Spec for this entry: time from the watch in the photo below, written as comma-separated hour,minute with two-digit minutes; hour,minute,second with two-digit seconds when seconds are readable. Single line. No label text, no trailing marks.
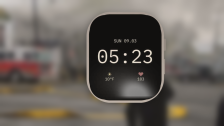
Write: 5,23
